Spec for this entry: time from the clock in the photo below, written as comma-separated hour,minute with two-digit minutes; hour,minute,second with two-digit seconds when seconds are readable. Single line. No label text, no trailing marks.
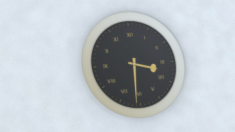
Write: 3,31
